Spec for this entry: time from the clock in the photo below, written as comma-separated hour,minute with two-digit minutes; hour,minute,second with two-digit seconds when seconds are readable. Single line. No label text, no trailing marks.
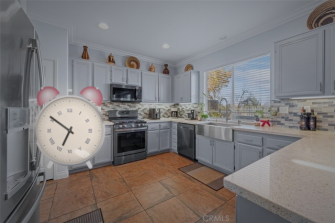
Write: 6,51
